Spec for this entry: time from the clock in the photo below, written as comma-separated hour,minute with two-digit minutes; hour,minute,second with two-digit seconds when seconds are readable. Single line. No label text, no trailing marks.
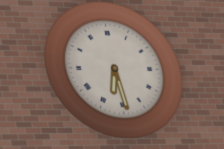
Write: 6,29
